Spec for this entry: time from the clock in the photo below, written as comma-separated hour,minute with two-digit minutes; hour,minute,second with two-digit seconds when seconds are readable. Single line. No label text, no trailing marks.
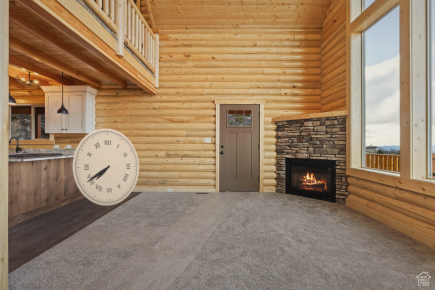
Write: 7,40
